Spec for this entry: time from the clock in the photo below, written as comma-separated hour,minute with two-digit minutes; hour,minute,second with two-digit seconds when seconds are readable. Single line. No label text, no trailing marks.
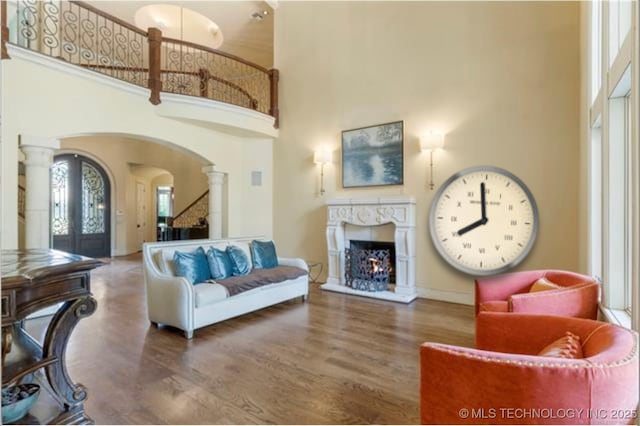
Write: 7,59
